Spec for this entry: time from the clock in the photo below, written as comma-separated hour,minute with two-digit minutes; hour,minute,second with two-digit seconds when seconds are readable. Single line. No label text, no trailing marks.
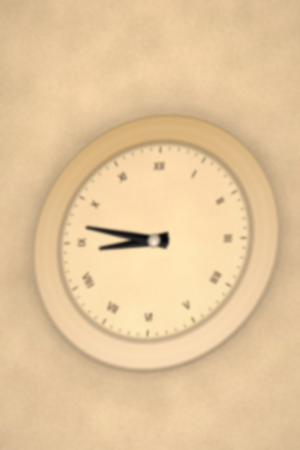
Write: 8,47
